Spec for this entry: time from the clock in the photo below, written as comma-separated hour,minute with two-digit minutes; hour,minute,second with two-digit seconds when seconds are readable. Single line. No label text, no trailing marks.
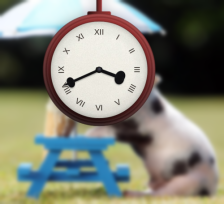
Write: 3,41
